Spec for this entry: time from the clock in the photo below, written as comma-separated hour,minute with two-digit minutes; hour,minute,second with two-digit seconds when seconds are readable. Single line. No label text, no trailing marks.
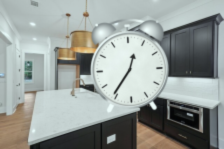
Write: 12,36
